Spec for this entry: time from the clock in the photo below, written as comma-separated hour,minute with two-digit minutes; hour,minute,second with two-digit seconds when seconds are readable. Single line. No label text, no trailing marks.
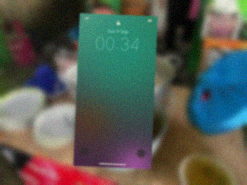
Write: 0,34
